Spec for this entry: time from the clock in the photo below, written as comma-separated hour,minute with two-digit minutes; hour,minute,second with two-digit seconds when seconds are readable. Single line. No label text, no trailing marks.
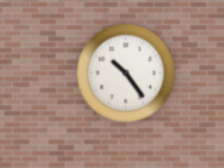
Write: 10,24
